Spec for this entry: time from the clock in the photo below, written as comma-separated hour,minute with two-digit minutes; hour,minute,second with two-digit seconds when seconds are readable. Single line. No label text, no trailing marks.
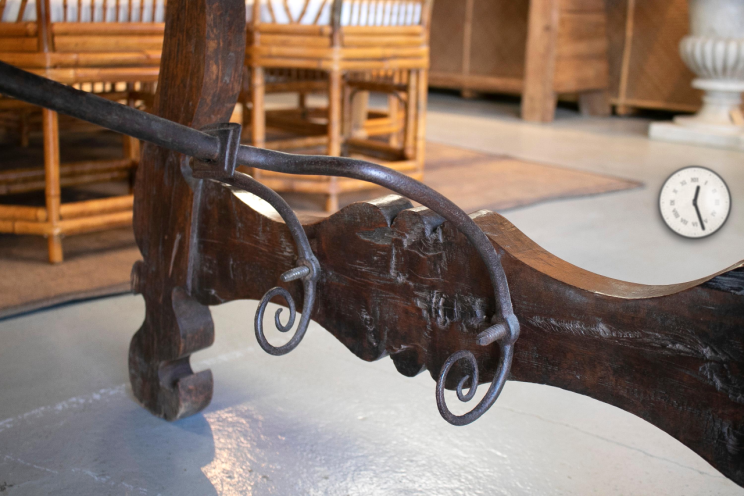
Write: 12,27
